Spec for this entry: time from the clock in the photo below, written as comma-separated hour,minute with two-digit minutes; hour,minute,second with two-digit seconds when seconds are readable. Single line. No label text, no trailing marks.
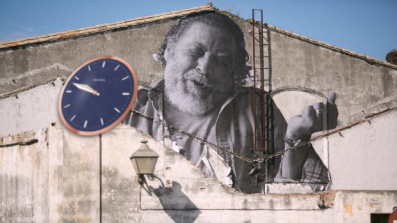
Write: 9,48
